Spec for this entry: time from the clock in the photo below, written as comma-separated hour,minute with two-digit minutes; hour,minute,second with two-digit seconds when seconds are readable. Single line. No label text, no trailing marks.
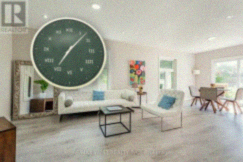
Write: 7,07
